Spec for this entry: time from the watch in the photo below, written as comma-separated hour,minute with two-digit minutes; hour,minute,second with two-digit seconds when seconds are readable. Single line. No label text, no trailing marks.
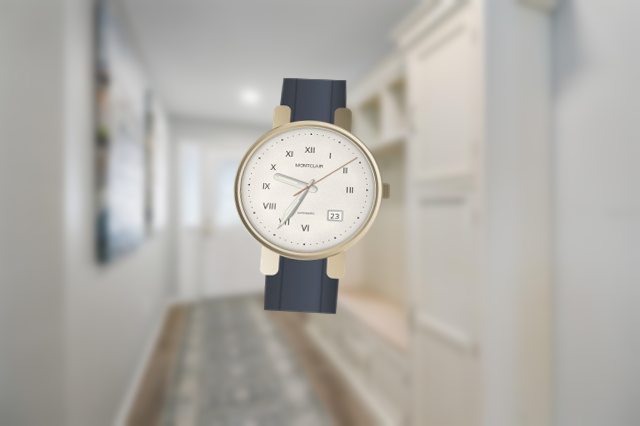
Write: 9,35,09
